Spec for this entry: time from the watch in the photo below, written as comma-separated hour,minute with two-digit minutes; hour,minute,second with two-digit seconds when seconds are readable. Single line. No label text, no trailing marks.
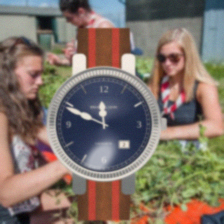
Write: 11,49
